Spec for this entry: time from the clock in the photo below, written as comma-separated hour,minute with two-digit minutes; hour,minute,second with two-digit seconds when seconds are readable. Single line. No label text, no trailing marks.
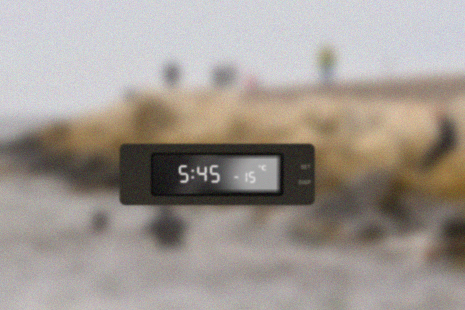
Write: 5,45
